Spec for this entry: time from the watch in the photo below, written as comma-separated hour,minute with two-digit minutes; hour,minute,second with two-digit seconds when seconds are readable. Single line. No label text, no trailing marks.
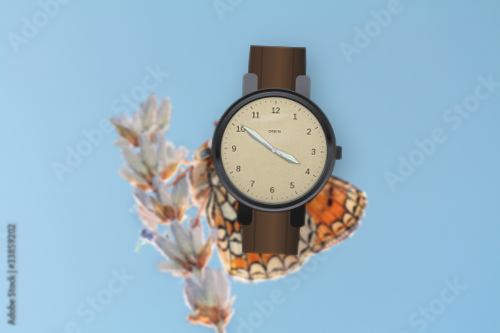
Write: 3,51
